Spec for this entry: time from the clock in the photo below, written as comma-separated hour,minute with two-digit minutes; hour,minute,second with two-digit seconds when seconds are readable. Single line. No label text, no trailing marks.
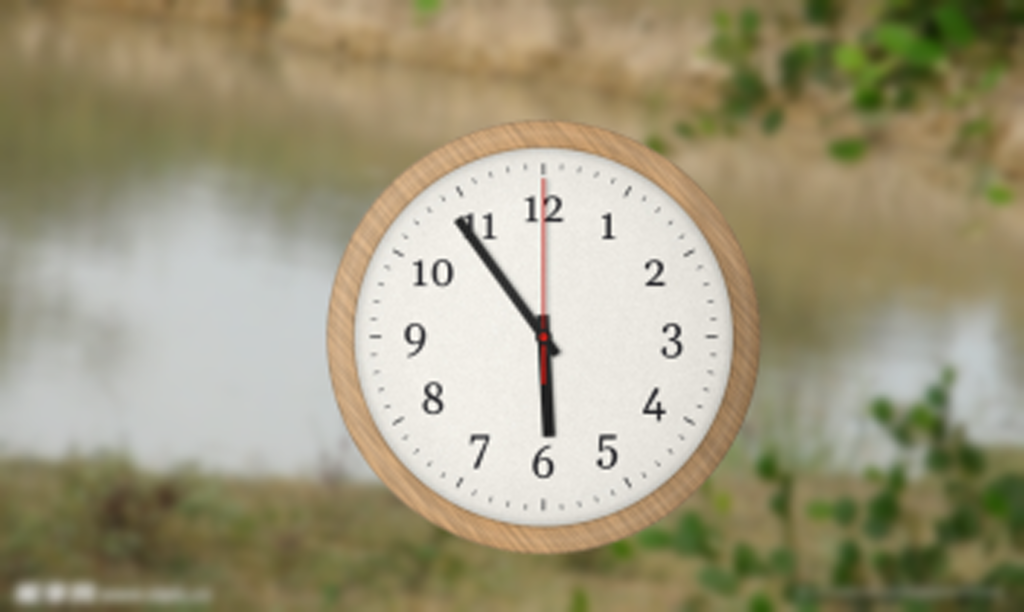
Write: 5,54,00
